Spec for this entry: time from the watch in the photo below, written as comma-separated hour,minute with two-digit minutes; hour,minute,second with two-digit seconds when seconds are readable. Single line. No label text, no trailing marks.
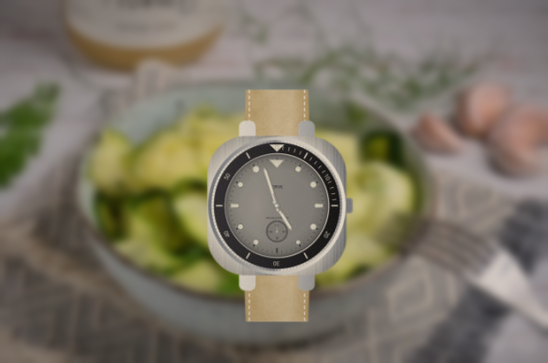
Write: 4,57
